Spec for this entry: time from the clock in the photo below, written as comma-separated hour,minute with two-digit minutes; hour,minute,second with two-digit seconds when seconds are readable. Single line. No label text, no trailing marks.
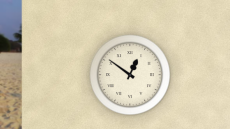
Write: 12,51
